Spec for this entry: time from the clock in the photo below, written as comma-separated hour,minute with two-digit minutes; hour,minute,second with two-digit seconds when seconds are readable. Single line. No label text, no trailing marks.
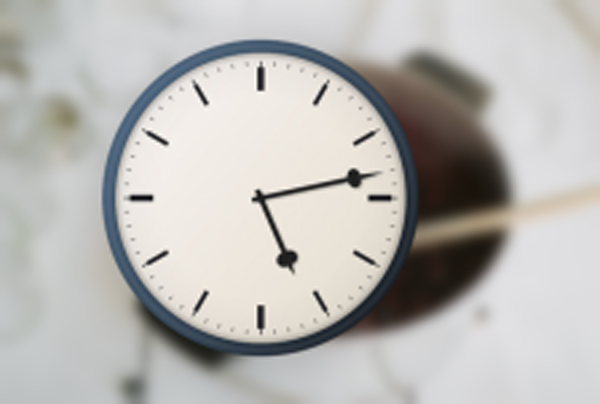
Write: 5,13
